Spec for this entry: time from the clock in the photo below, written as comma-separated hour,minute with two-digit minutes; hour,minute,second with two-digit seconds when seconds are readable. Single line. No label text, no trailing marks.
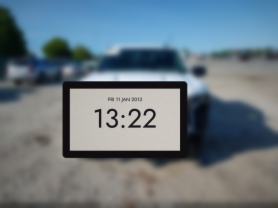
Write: 13,22
